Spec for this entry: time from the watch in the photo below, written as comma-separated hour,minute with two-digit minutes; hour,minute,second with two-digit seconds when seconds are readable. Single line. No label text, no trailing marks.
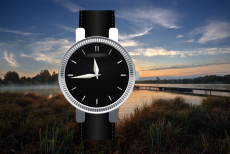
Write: 11,44
